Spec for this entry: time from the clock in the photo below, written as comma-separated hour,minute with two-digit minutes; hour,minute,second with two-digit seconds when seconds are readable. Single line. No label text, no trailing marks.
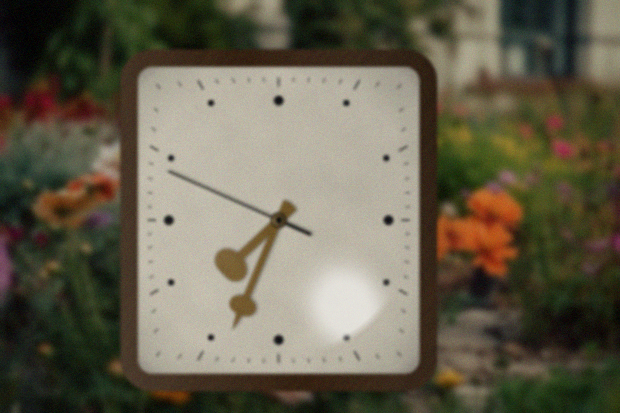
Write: 7,33,49
